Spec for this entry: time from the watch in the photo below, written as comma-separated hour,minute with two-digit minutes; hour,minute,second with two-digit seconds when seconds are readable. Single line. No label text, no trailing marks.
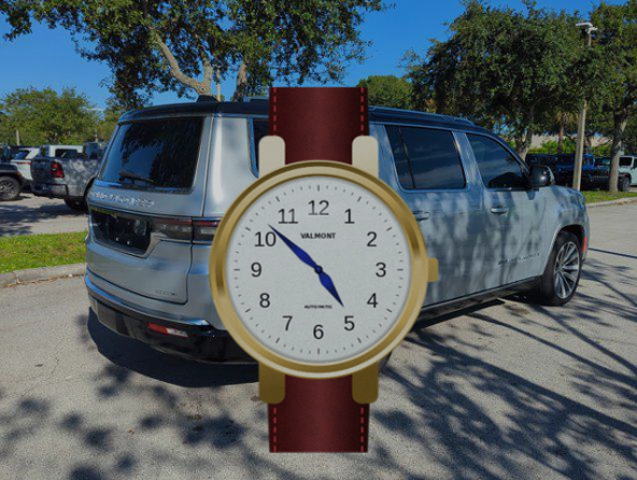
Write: 4,52
